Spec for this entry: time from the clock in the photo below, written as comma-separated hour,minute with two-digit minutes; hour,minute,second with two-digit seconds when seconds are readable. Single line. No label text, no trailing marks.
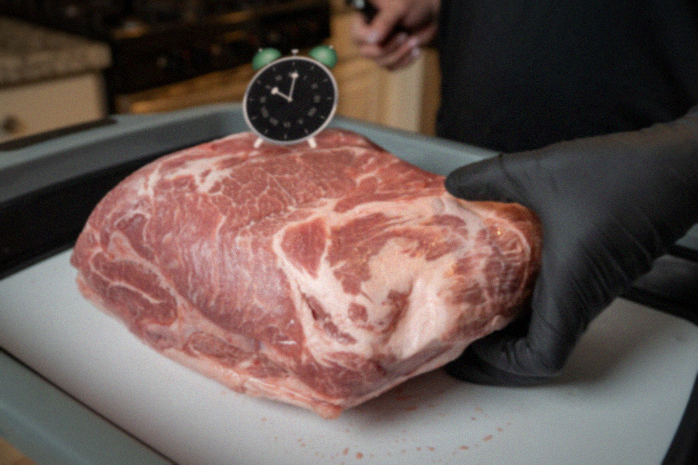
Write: 10,01
